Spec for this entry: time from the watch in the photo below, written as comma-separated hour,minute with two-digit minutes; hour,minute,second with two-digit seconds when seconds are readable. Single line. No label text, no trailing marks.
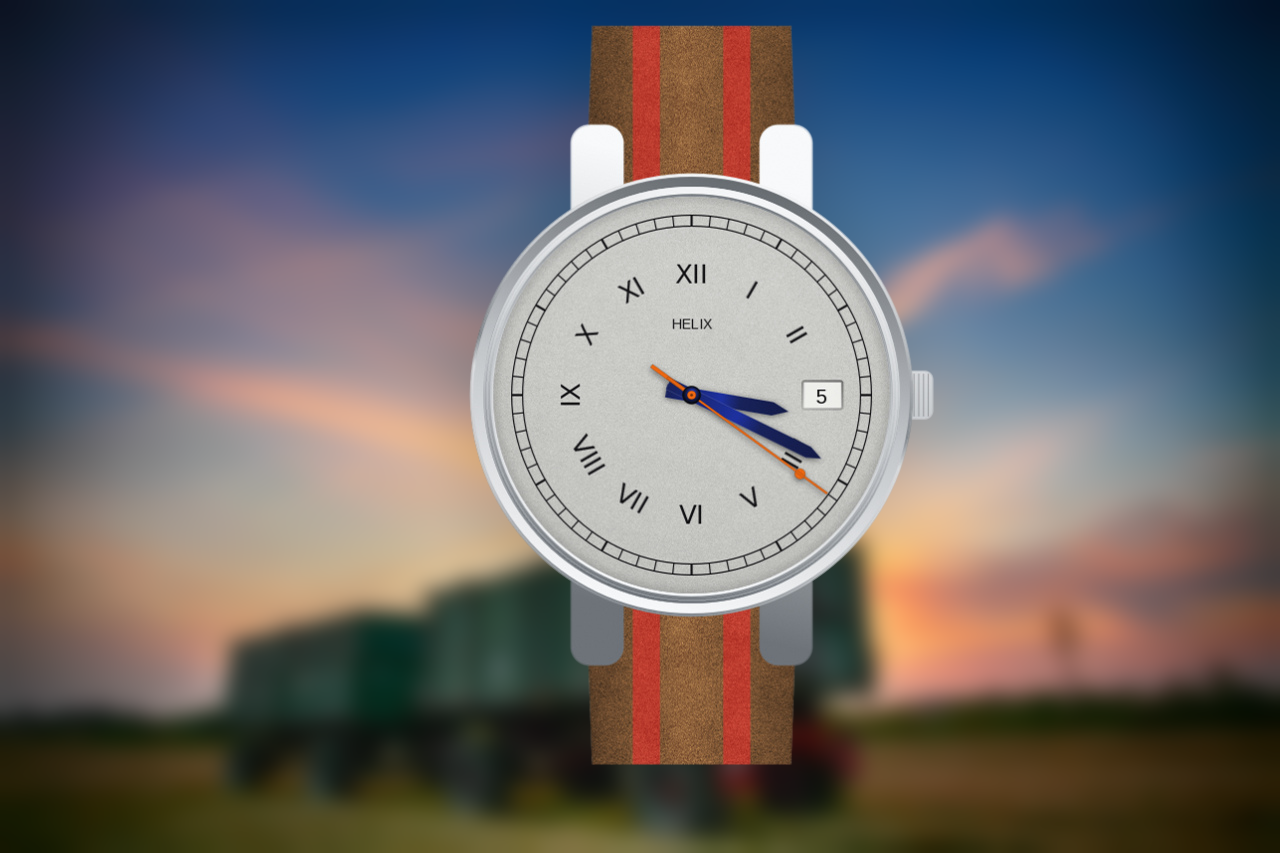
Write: 3,19,21
